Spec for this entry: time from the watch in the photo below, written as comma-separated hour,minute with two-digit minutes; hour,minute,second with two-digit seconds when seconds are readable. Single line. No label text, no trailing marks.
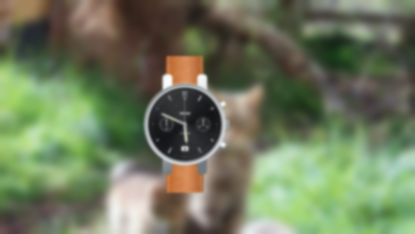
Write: 5,49
